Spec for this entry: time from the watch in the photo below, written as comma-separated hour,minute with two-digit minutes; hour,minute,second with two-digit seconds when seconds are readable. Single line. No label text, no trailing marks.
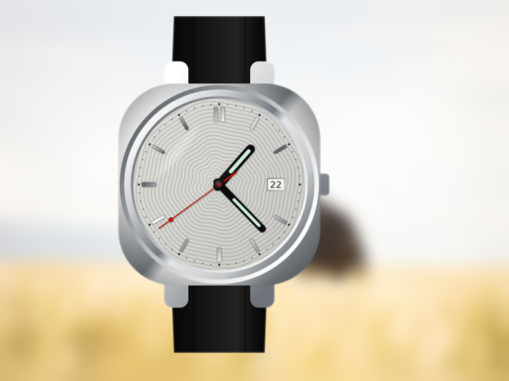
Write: 1,22,39
